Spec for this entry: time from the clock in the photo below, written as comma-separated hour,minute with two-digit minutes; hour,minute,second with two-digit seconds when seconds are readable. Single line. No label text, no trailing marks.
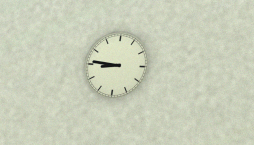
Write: 8,46
